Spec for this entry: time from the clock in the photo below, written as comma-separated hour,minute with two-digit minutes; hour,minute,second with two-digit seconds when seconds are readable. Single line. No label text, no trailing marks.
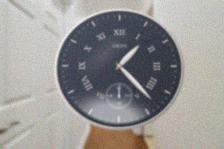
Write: 1,23
